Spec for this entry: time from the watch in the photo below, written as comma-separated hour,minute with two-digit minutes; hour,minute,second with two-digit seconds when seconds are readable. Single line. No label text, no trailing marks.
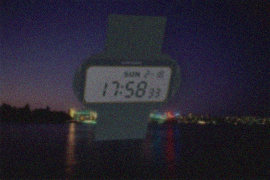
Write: 17,58
